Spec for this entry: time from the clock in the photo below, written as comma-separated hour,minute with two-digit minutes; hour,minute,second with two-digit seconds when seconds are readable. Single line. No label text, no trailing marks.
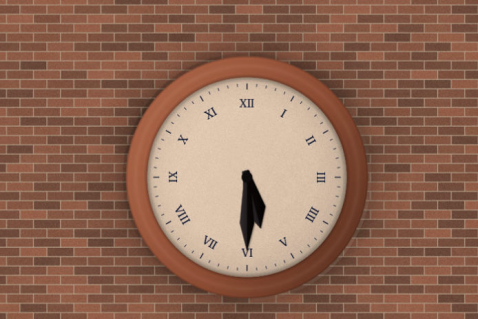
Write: 5,30
